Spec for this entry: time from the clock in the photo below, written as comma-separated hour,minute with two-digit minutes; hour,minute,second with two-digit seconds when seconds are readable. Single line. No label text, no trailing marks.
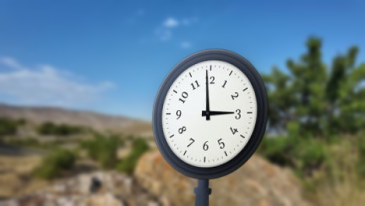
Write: 2,59
